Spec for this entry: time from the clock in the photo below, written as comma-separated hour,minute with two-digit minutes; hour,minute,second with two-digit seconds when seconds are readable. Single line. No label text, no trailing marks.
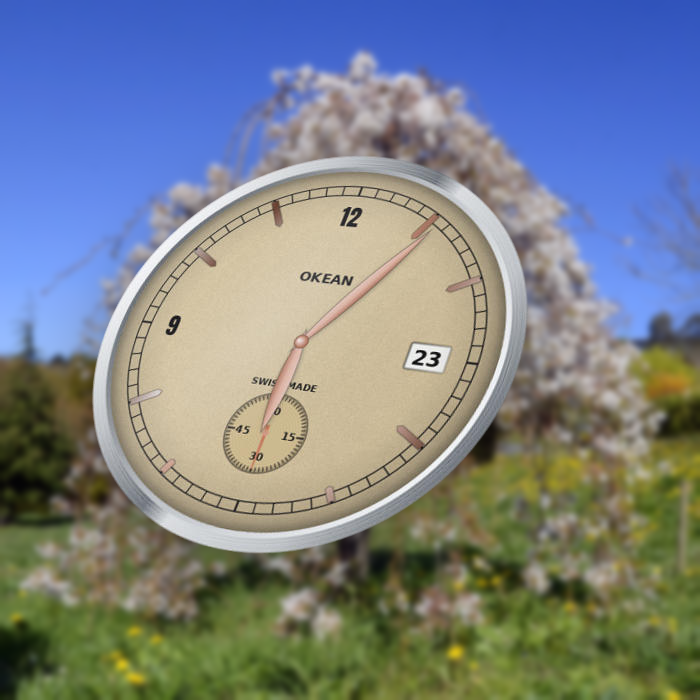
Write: 6,05,30
